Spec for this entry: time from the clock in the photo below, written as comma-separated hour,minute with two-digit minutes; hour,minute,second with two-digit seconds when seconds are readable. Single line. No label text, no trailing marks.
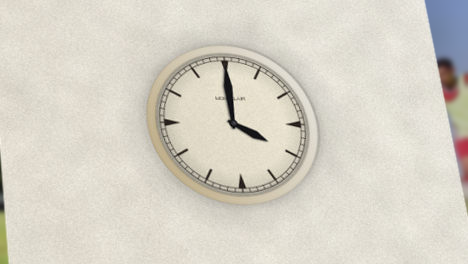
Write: 4,00
